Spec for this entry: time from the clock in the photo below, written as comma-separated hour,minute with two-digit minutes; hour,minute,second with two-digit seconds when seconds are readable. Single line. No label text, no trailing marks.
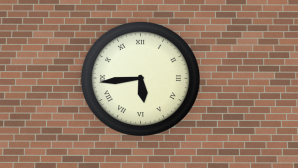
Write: 5,44
